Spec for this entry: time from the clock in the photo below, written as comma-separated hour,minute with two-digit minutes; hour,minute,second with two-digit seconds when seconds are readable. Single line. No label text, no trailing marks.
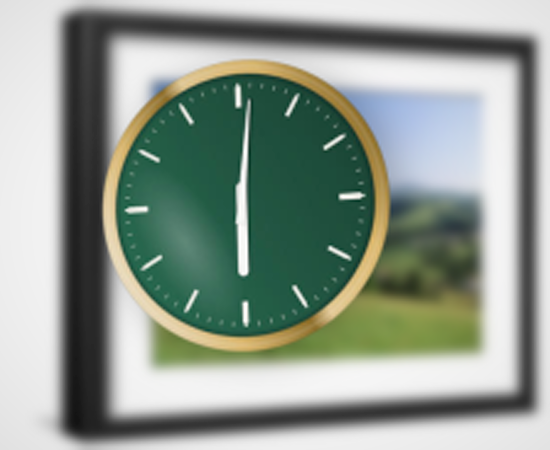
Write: 6,01
